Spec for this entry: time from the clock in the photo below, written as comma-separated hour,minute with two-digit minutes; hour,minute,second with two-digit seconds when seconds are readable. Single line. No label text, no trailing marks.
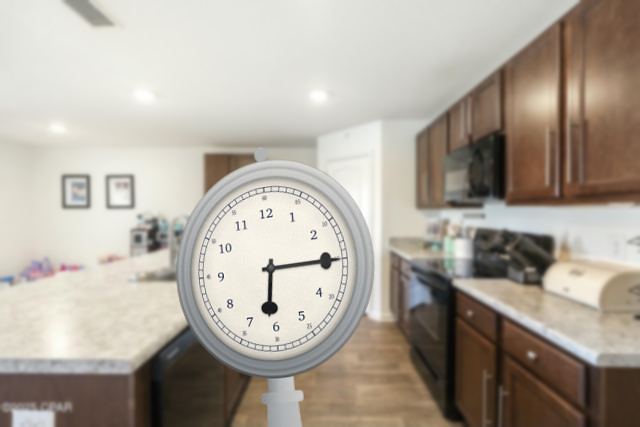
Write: 6,15
